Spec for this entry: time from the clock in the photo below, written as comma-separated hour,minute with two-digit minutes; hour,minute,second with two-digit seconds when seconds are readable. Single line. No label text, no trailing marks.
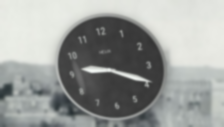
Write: 9,19
